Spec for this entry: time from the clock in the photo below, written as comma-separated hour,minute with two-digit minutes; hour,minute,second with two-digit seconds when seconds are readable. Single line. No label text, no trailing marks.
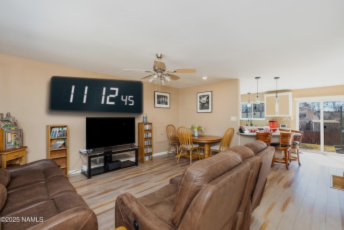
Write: 11,12,45
